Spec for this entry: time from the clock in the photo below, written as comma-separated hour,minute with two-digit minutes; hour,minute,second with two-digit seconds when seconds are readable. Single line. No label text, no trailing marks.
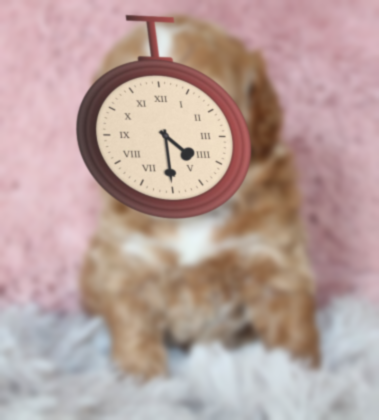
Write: 4,30
